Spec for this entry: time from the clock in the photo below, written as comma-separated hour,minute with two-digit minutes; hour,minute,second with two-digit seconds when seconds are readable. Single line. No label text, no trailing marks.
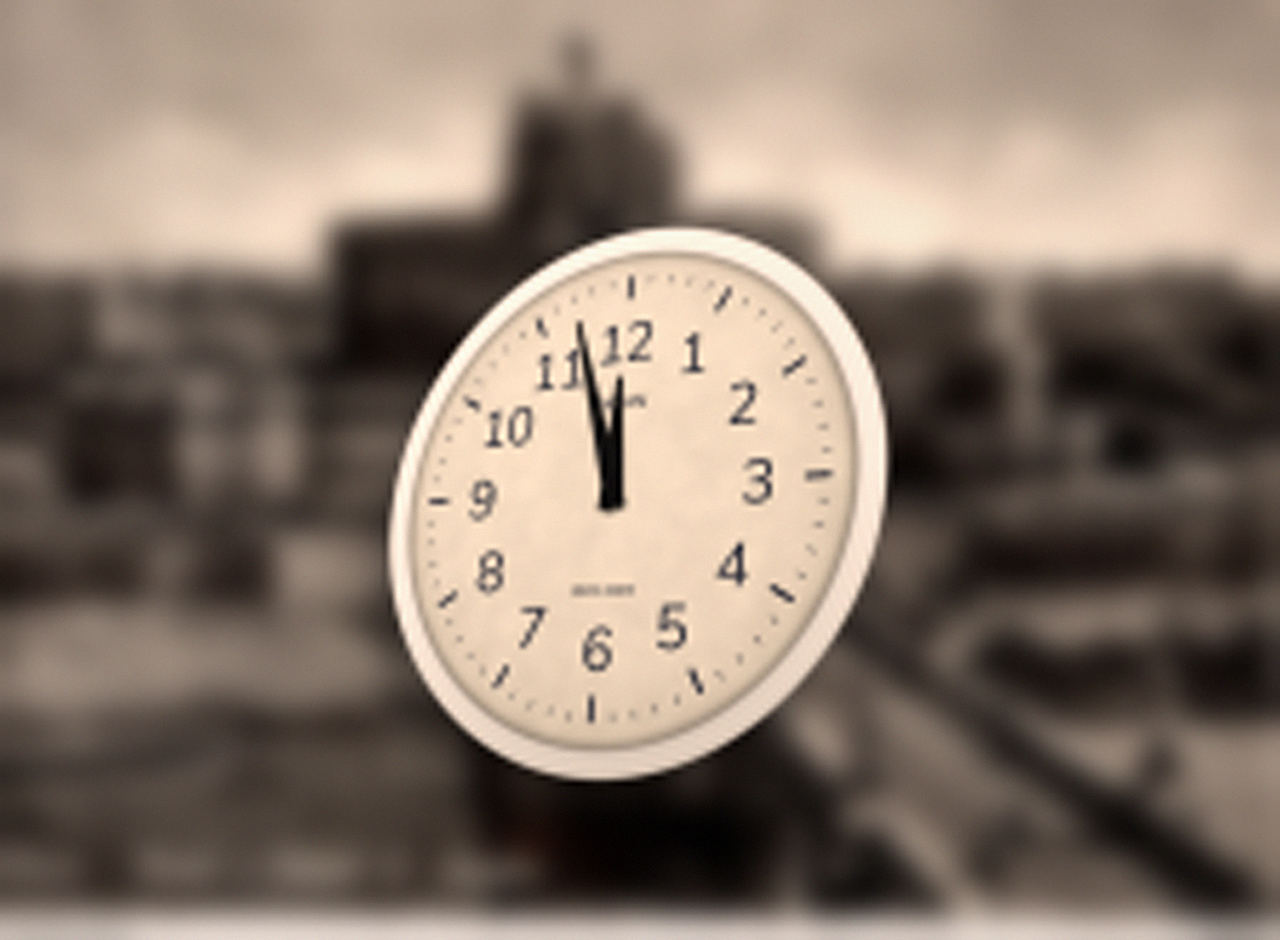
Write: 11,57
